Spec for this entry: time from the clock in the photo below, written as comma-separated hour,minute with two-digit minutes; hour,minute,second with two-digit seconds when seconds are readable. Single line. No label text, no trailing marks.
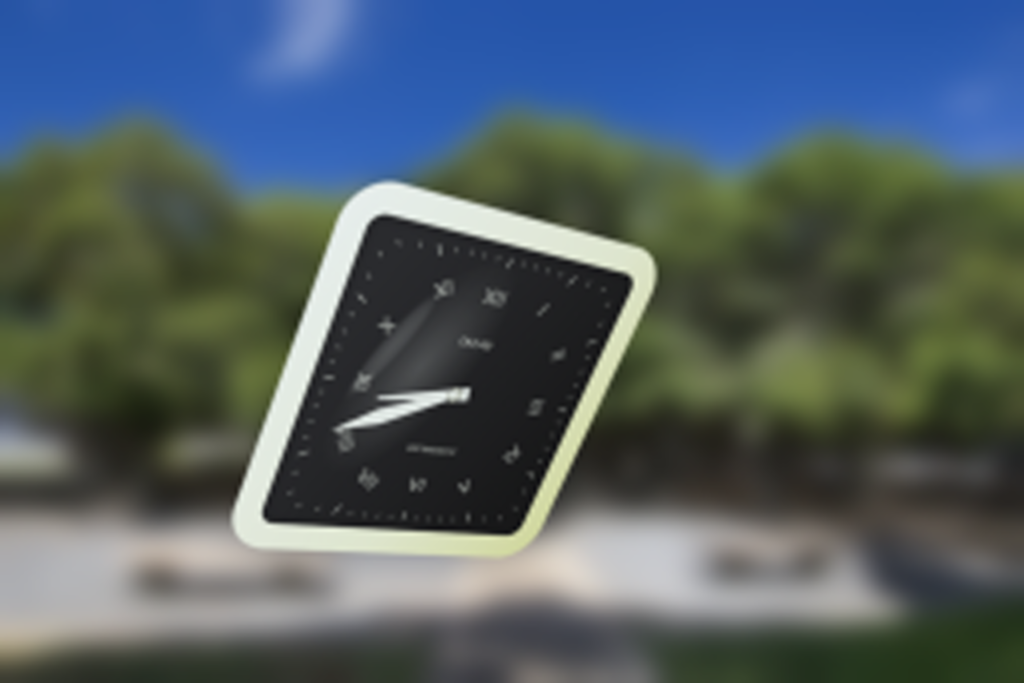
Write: 8,41
